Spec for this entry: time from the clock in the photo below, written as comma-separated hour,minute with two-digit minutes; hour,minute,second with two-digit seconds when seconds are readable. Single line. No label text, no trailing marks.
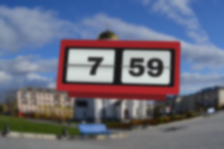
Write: 7,59
